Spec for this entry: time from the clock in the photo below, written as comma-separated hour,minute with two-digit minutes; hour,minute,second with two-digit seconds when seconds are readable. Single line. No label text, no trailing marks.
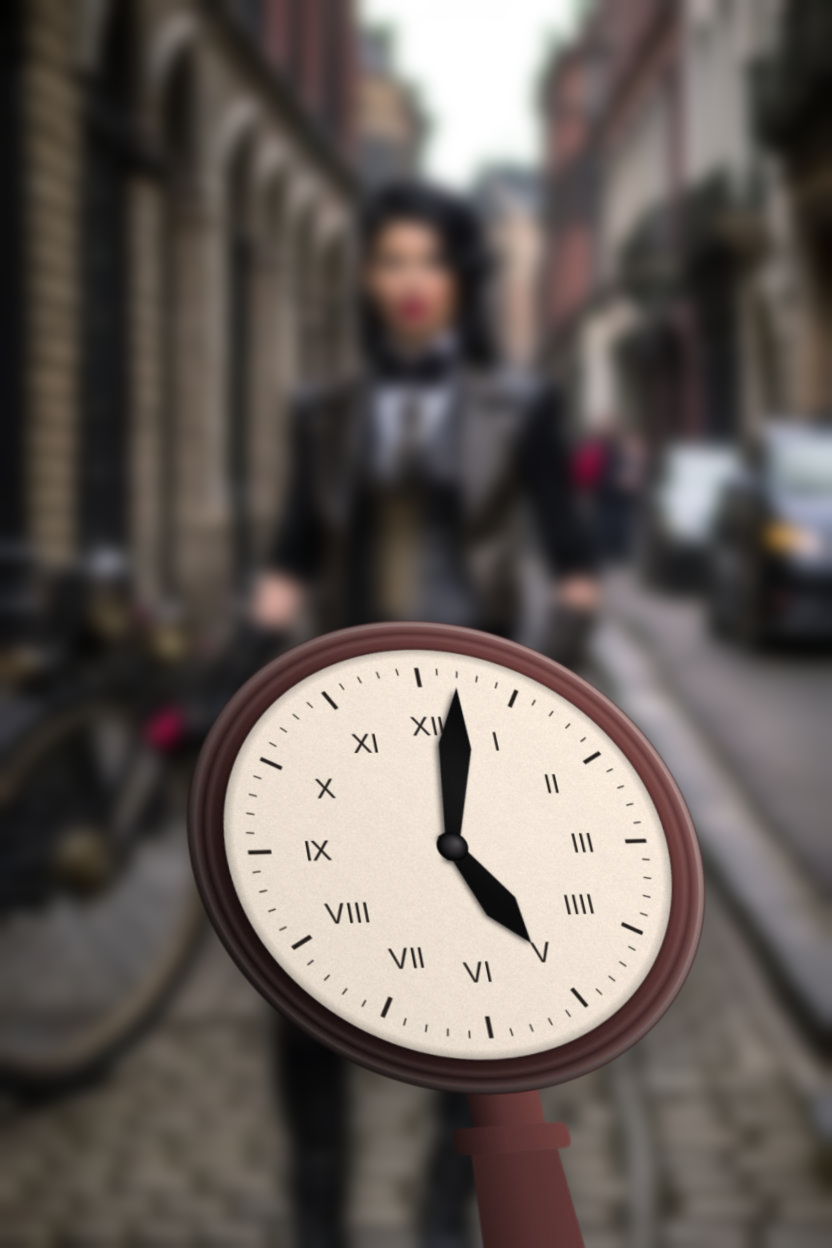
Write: 5,02
